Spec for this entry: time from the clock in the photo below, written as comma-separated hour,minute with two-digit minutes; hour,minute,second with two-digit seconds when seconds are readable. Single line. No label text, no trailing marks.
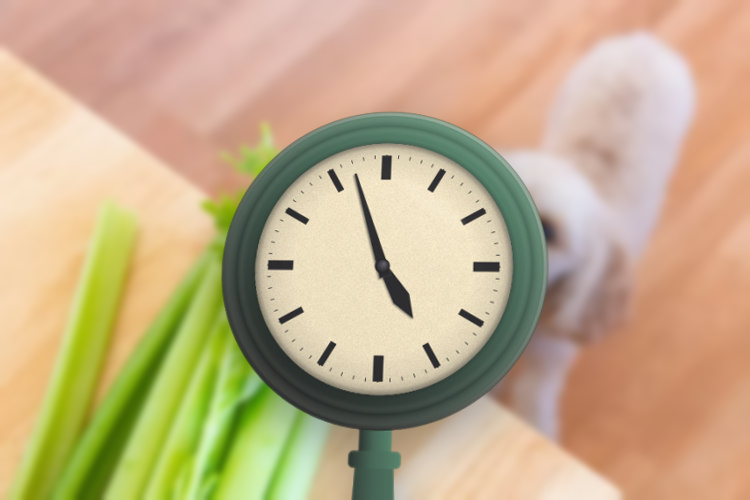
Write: 4,57
